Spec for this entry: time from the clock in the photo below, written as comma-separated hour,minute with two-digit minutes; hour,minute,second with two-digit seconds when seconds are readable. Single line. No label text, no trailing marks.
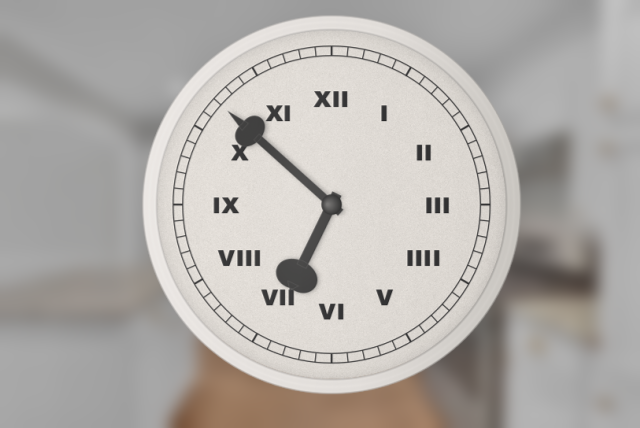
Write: 6,52
